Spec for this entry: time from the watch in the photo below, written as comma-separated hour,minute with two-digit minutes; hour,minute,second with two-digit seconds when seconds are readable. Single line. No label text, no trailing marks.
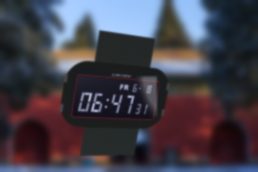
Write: 6,47
